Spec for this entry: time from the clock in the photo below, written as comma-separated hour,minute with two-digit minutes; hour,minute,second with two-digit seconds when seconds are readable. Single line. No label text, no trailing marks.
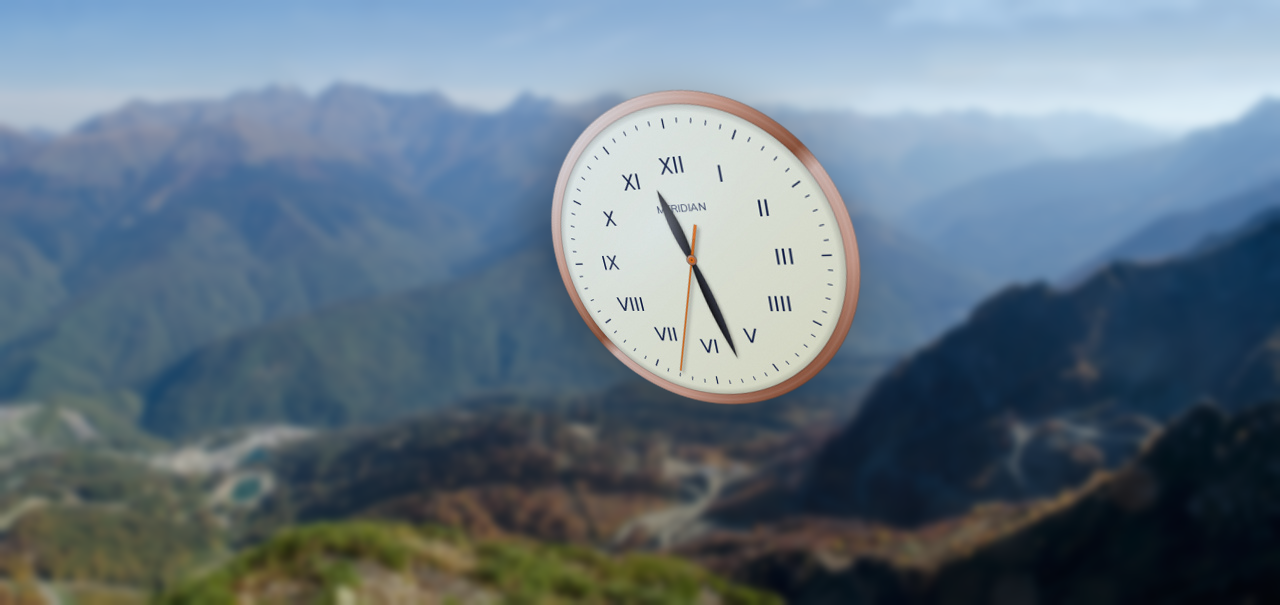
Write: 11,27,33
